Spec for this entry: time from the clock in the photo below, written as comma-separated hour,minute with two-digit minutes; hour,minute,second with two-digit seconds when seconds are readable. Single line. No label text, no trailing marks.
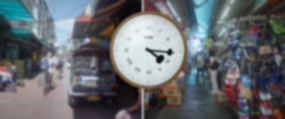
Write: 4,16
